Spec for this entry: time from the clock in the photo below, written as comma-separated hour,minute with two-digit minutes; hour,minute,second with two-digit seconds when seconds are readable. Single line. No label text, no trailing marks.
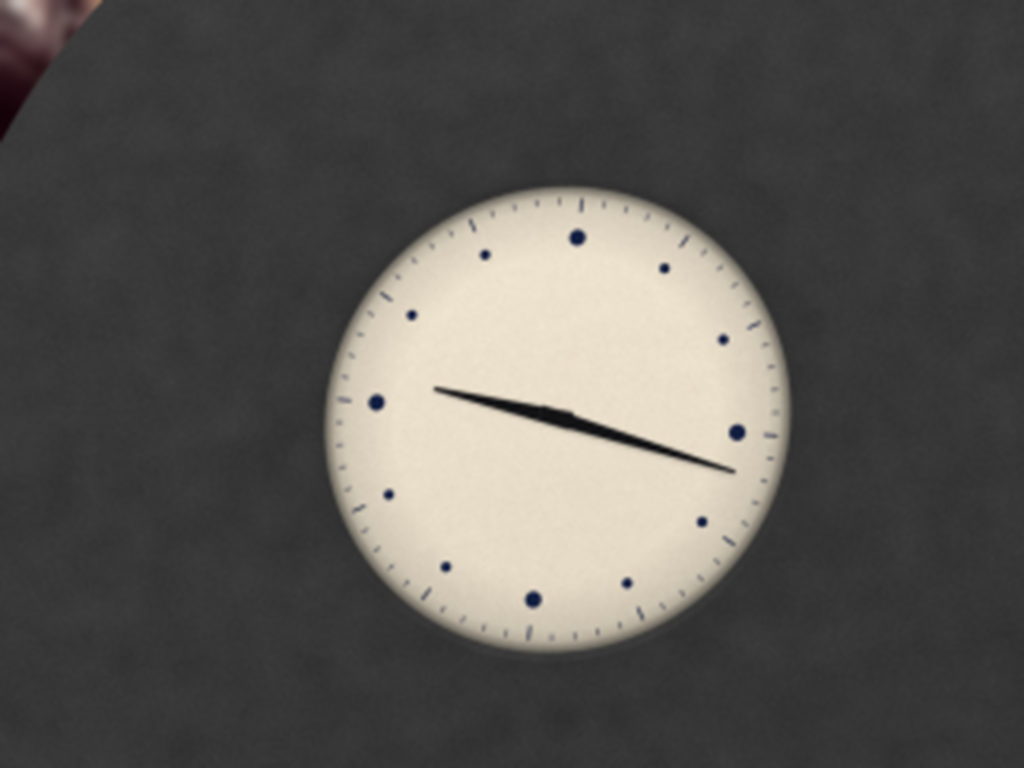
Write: 9,17
